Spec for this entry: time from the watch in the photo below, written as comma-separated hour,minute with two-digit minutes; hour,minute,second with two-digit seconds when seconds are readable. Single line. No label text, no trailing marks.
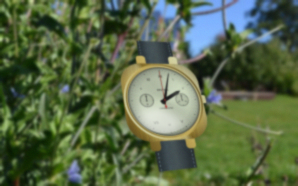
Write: 2,03
